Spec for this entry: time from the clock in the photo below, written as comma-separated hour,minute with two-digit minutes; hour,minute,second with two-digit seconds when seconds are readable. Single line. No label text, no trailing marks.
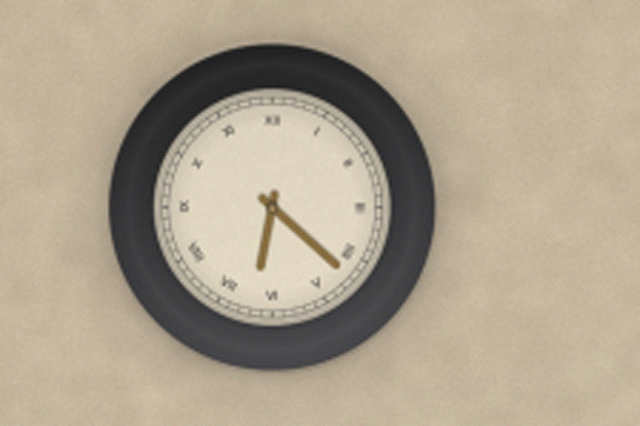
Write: 6,22
